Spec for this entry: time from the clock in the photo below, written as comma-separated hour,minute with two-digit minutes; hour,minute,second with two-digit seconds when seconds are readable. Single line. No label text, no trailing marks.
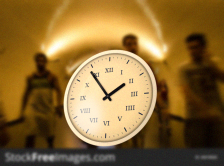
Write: 1,54
